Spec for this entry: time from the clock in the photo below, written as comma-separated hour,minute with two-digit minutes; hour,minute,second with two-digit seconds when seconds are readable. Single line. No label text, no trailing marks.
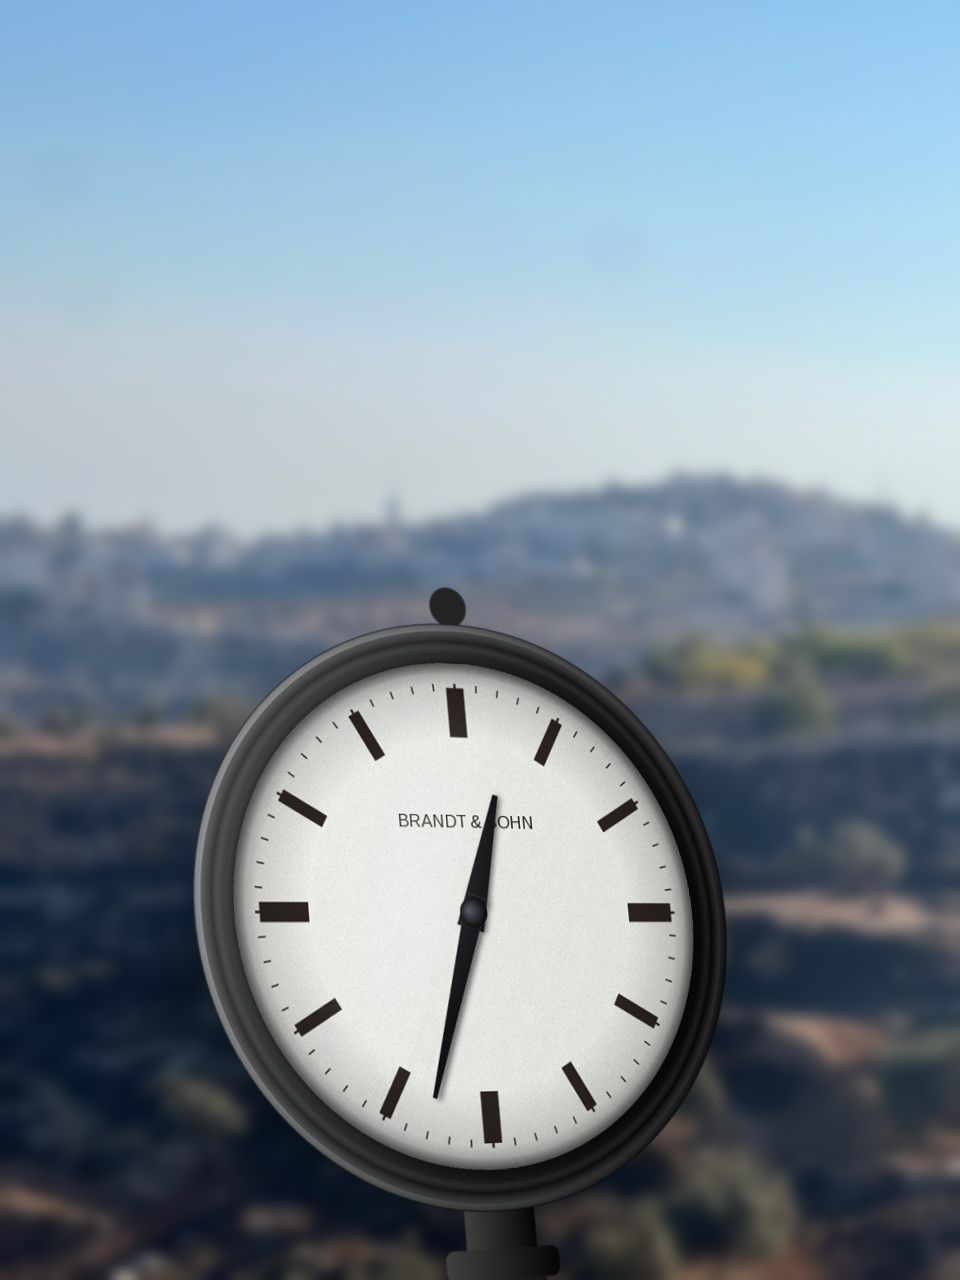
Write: 12,33
